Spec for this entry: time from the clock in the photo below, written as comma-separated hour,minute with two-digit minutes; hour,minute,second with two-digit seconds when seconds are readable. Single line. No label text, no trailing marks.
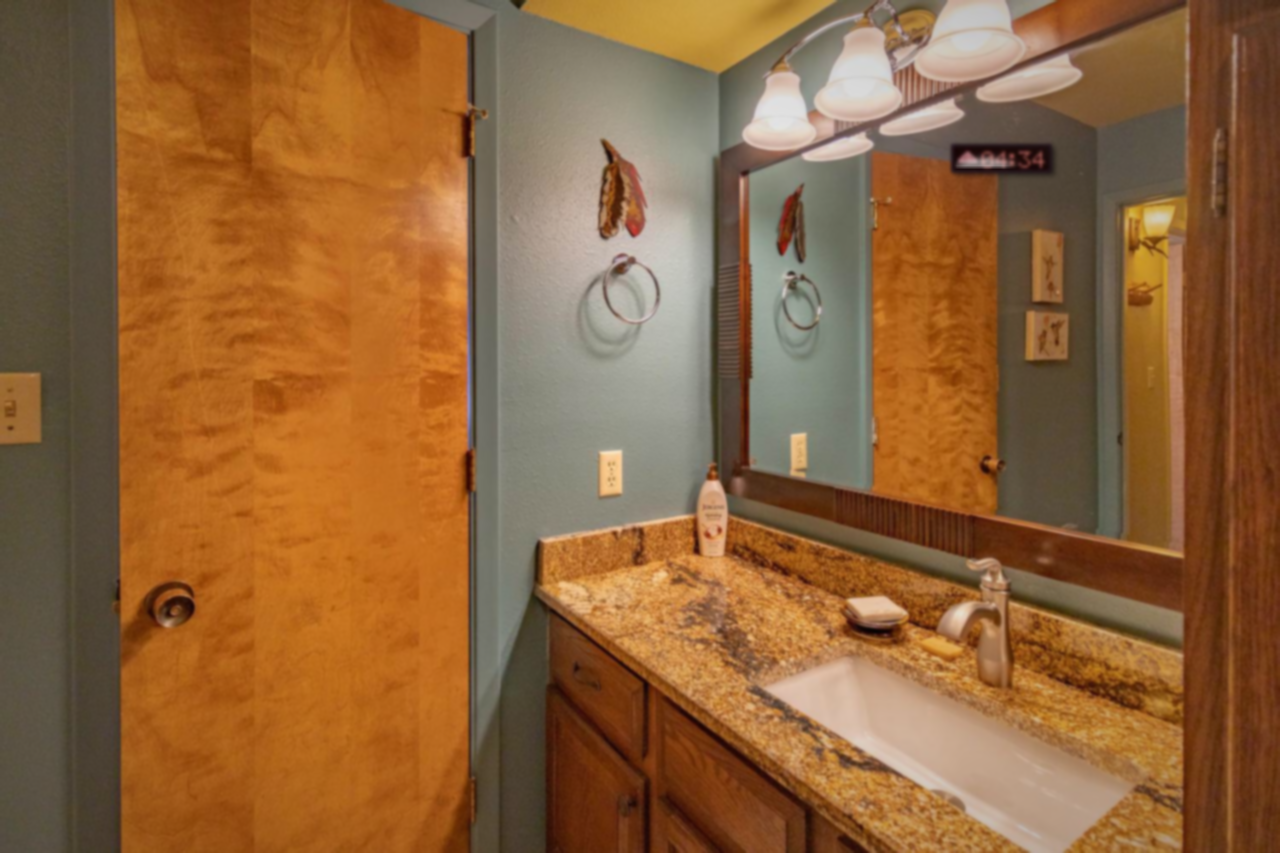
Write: 4,34
